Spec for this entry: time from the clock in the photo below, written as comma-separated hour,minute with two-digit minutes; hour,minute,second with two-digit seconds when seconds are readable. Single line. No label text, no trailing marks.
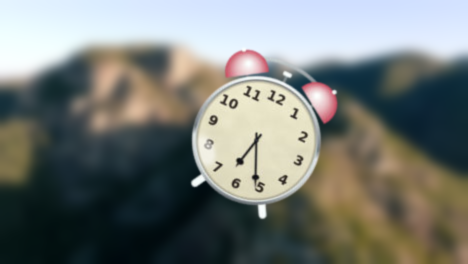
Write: 6,26
